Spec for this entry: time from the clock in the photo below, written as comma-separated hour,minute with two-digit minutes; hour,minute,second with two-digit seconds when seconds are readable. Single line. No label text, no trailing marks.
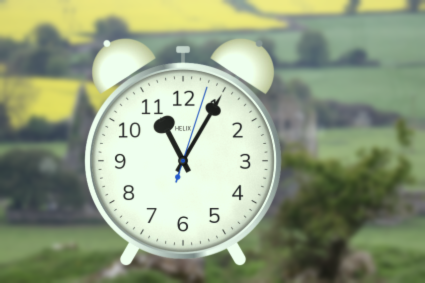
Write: 11,05,03
